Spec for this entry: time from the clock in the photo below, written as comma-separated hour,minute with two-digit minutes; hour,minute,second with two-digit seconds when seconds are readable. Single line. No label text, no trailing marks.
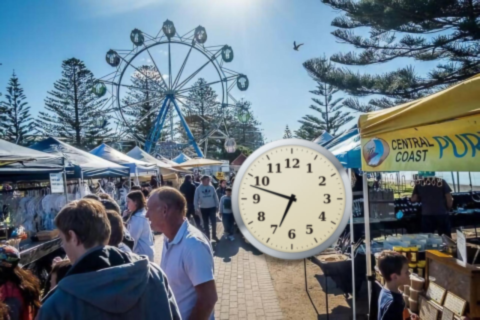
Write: 6,48
